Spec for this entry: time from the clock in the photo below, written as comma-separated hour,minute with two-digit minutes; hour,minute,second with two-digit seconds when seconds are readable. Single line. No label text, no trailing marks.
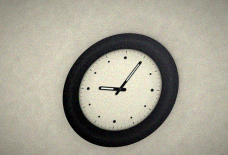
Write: 9,05
